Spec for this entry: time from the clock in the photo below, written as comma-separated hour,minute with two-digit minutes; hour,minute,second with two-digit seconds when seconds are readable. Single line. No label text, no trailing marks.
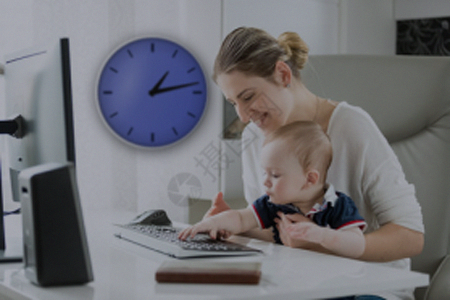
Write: 1,13
